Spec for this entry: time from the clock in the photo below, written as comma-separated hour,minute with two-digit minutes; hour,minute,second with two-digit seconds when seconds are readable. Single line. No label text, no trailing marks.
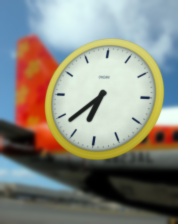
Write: 6,38
